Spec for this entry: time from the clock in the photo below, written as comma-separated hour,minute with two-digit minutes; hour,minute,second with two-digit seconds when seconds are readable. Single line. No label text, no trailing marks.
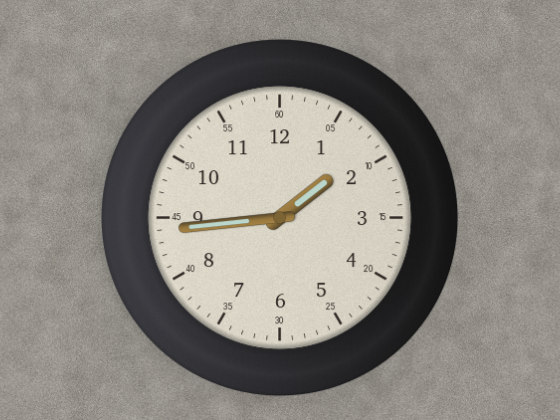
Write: 1,44
